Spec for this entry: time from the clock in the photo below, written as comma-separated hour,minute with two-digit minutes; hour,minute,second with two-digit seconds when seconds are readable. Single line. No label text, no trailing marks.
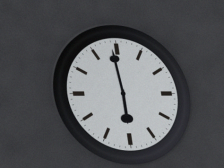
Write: 5,59
